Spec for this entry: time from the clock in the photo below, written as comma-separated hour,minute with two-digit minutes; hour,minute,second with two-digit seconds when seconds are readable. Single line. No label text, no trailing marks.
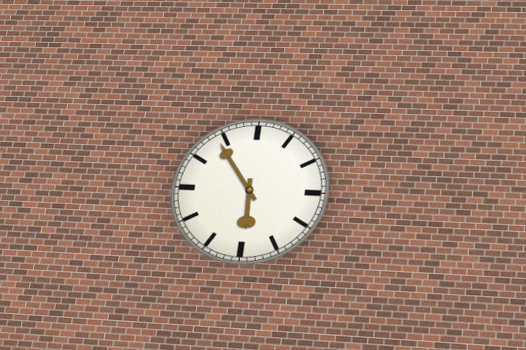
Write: 5,54
